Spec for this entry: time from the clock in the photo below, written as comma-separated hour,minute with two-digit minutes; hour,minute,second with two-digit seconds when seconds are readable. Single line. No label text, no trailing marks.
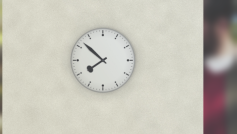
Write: 7,52
